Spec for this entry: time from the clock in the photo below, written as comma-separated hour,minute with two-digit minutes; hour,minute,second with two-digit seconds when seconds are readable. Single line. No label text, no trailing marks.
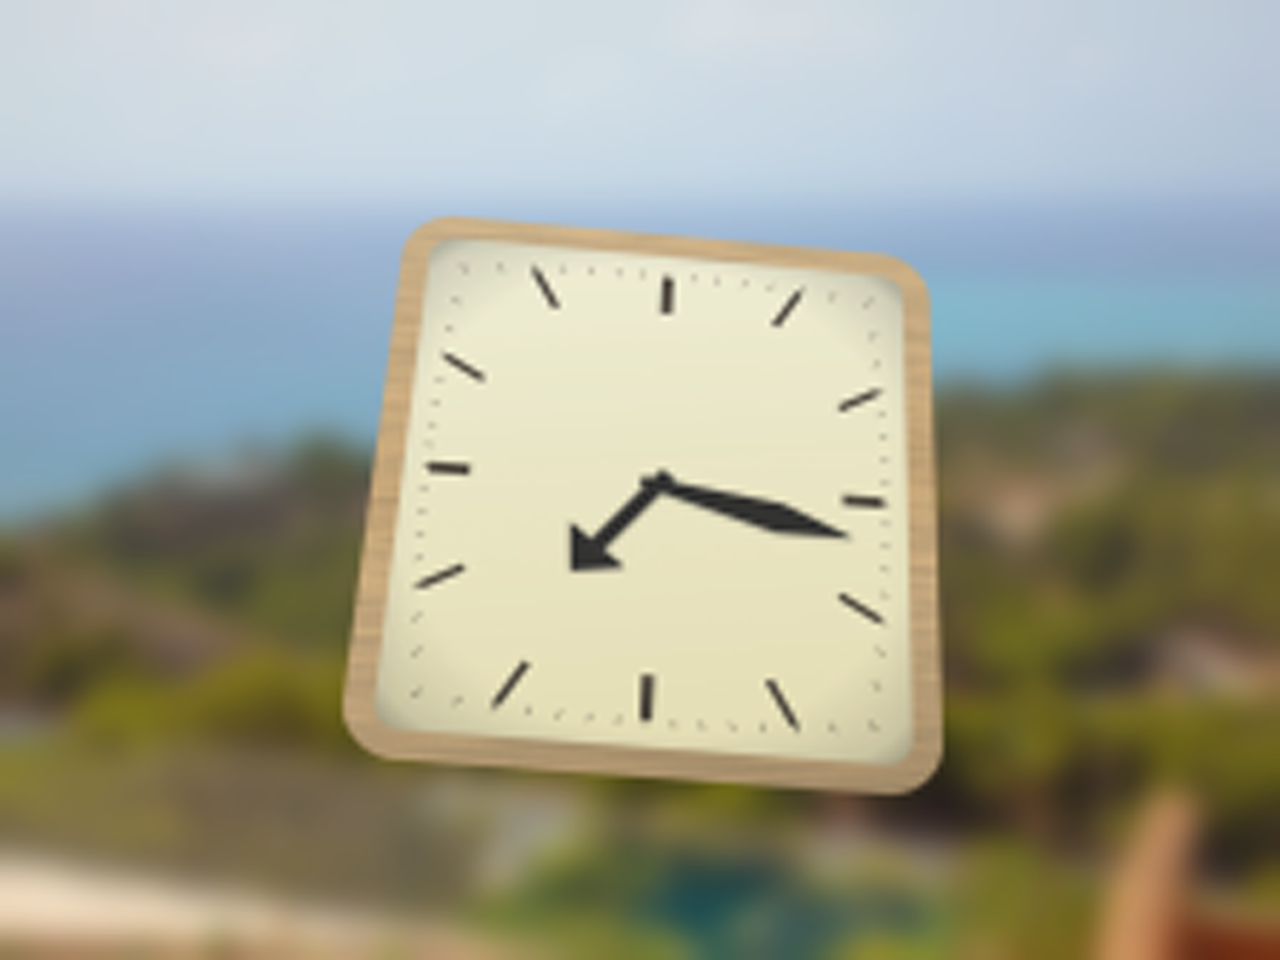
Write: 7,17
